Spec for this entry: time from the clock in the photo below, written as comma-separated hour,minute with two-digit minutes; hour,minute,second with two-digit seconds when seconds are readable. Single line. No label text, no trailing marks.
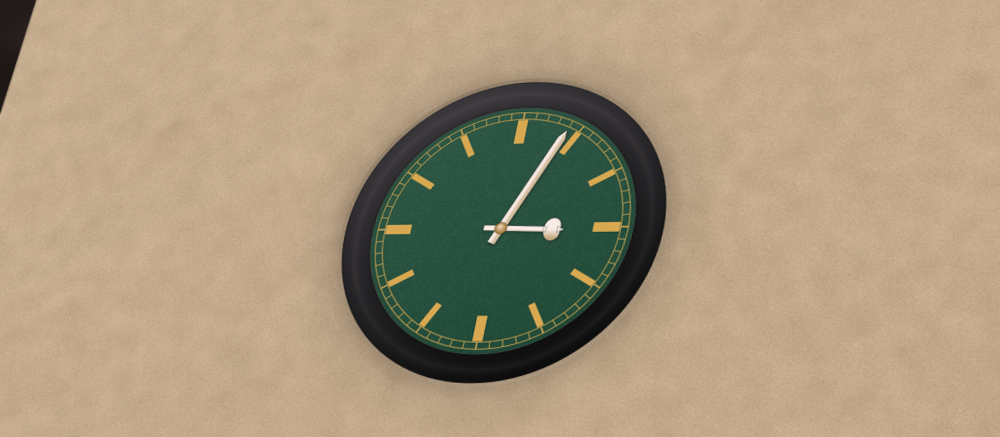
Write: 3,04
